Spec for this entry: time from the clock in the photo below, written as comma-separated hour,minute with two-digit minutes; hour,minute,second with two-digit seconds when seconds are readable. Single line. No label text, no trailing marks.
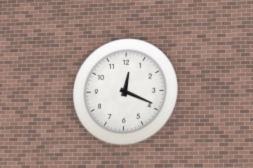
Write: 12,19
